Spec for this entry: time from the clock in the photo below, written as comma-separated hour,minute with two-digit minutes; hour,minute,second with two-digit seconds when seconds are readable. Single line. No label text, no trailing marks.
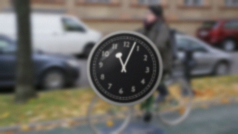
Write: 11,03
